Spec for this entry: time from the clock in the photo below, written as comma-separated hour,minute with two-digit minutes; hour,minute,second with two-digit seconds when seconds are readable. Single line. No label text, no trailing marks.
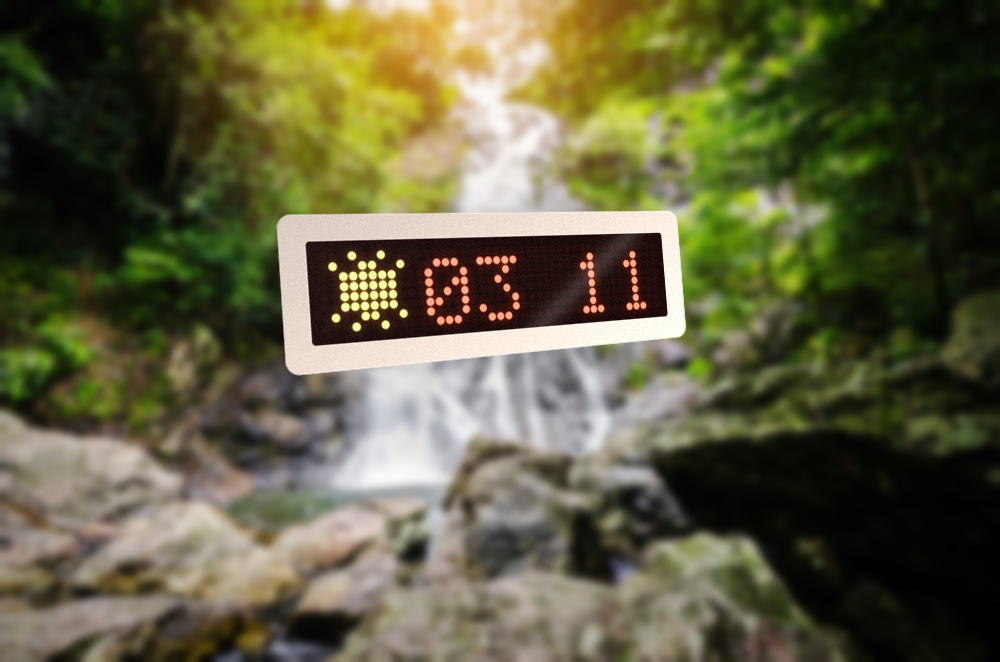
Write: 3,11
